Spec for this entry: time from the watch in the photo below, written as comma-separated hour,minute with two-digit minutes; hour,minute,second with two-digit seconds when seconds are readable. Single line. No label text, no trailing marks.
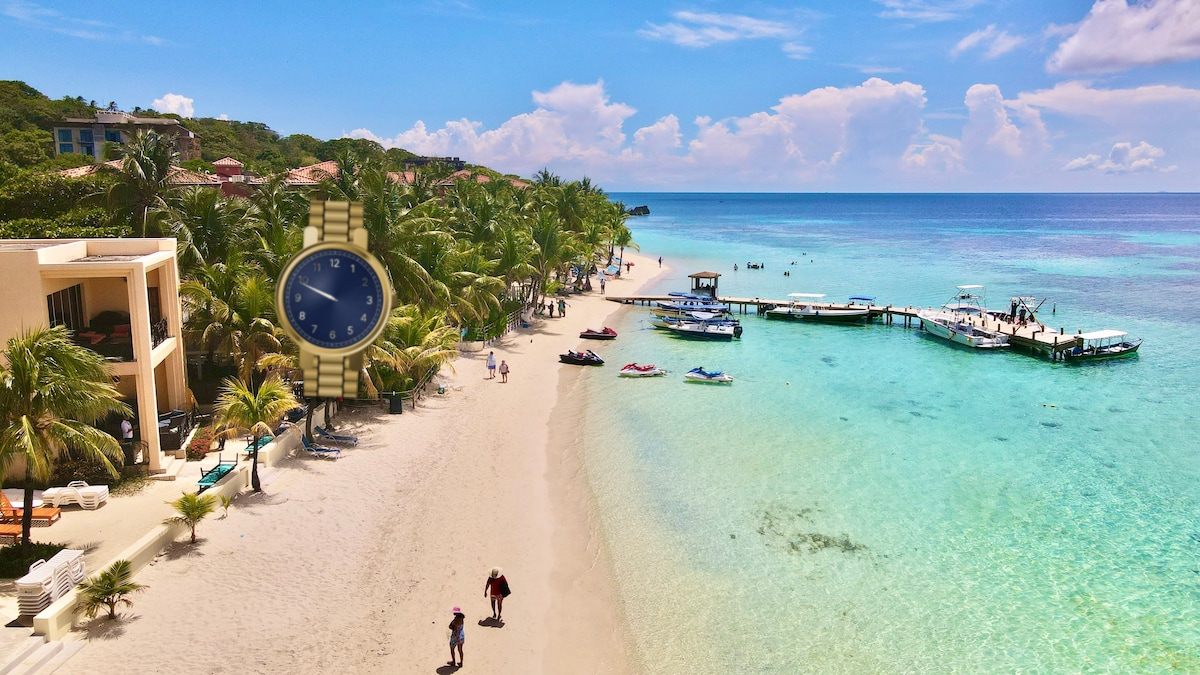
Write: 9,49
